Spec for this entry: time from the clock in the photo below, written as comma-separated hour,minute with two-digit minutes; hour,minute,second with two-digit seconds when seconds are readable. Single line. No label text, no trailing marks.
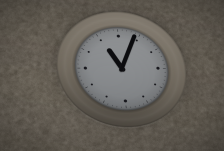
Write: 11,04
